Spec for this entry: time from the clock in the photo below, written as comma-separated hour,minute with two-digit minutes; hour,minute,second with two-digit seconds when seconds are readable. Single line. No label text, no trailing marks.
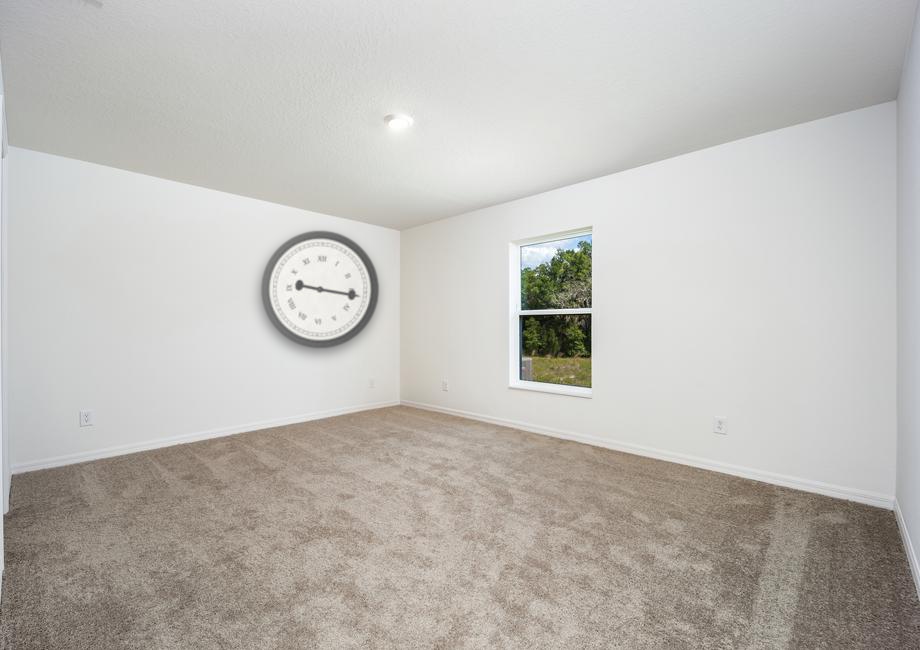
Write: 9,16
